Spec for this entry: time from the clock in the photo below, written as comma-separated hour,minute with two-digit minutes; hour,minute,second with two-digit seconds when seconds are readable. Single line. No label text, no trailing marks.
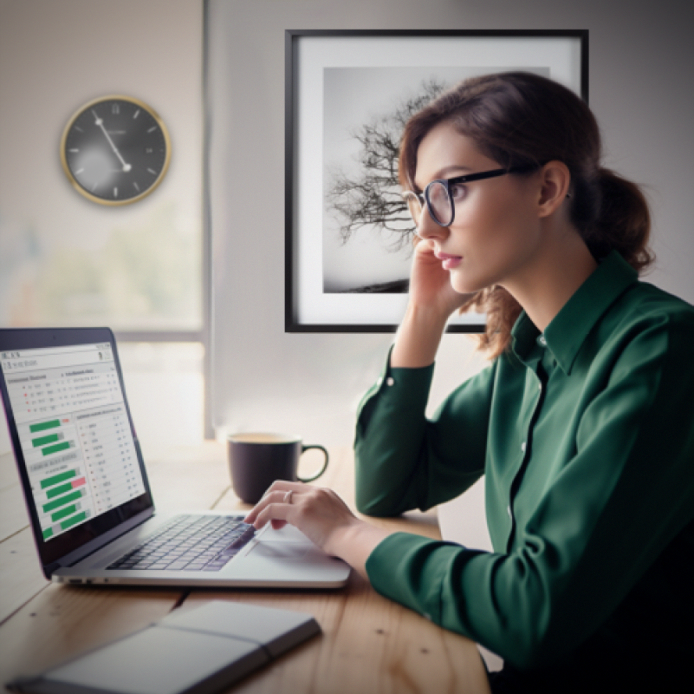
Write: 4,55
